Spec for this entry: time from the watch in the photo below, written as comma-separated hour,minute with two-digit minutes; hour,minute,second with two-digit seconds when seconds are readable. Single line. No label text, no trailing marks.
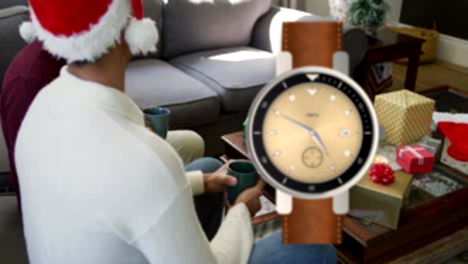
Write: 4,50
